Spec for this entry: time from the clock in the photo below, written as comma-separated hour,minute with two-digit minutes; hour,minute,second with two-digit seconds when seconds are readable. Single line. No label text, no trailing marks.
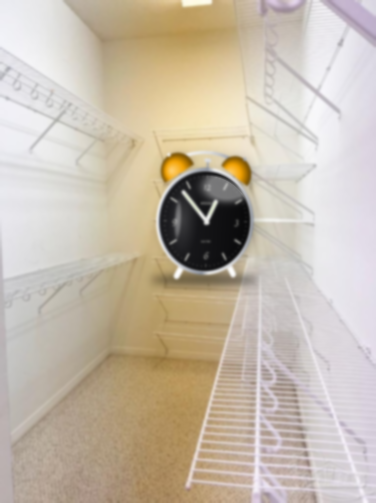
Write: 12,53
